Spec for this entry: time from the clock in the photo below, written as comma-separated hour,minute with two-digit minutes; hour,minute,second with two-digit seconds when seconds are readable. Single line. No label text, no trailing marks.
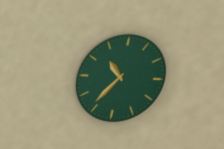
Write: 10,36
